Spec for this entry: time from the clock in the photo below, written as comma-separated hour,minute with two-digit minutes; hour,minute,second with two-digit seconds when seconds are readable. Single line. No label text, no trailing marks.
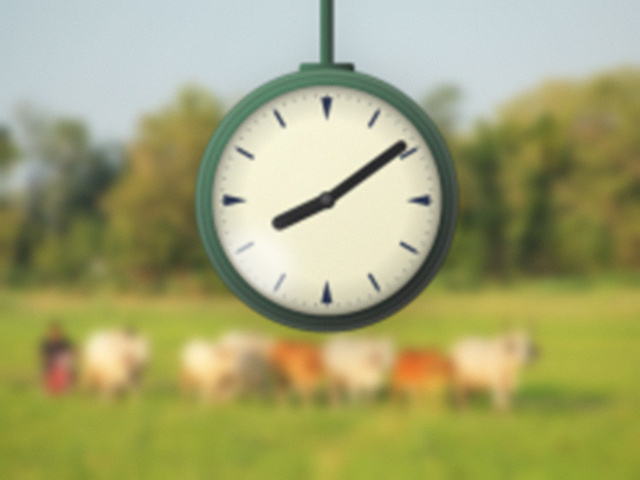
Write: 8,09
